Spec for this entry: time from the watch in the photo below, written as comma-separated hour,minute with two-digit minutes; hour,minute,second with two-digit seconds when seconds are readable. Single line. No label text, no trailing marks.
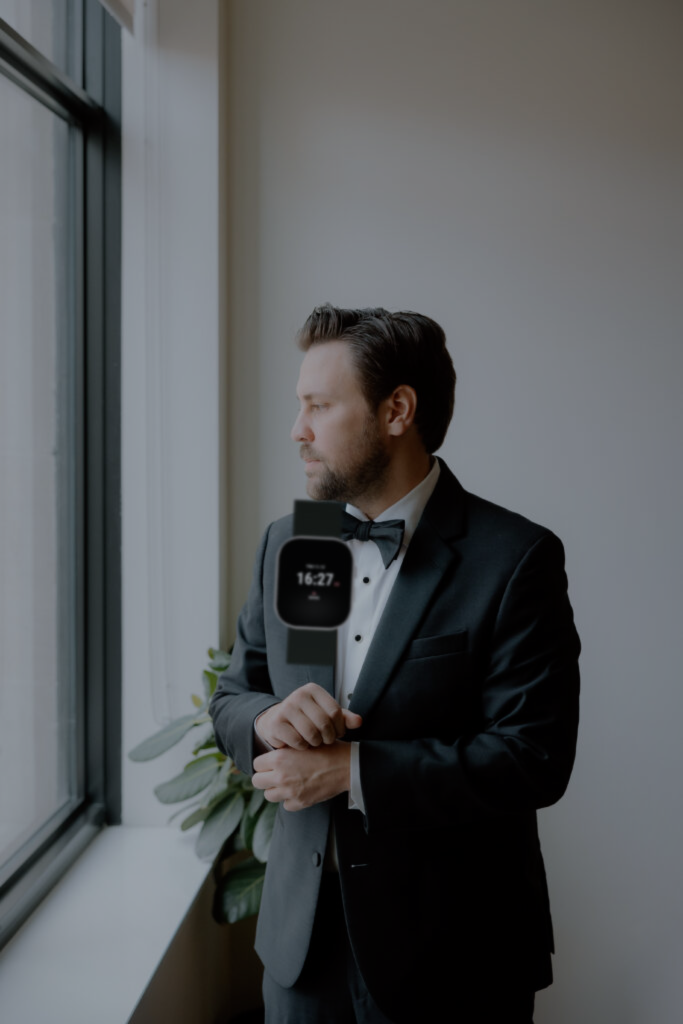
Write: 16,27
